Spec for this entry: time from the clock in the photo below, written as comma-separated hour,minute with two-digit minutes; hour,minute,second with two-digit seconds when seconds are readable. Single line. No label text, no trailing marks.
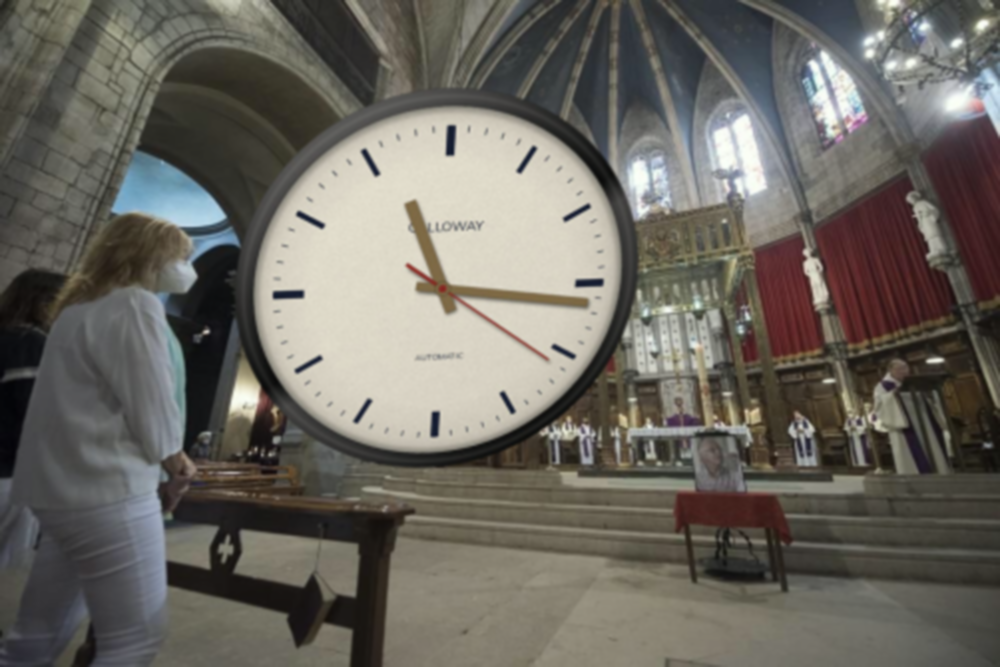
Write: 11,16,21
